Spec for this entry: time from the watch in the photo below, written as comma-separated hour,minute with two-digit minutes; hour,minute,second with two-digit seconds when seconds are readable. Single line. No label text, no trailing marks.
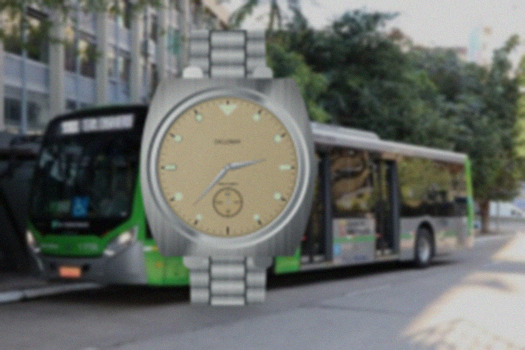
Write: 2,37
